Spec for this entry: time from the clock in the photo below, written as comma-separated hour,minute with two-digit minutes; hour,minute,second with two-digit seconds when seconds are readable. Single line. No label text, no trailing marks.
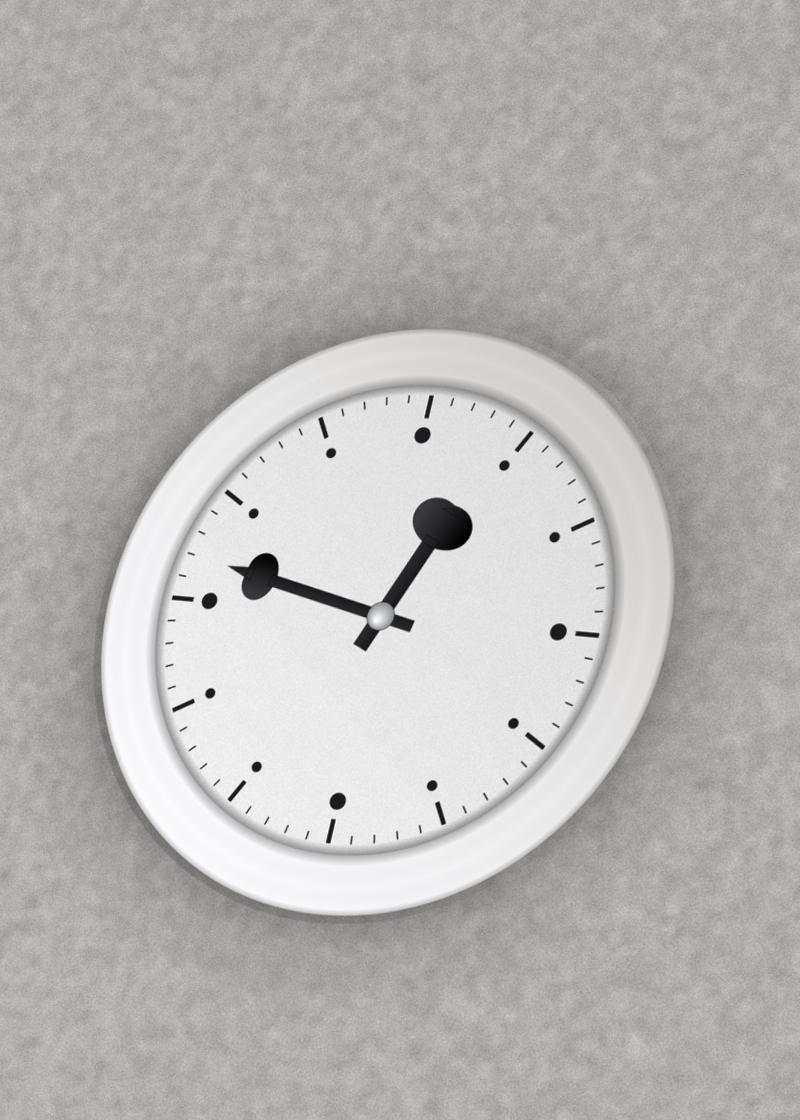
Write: 12,47
